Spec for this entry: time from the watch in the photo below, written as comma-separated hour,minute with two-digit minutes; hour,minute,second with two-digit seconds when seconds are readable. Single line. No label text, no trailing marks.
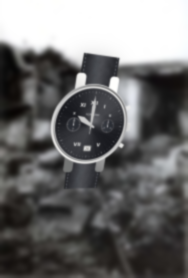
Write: 10,00
